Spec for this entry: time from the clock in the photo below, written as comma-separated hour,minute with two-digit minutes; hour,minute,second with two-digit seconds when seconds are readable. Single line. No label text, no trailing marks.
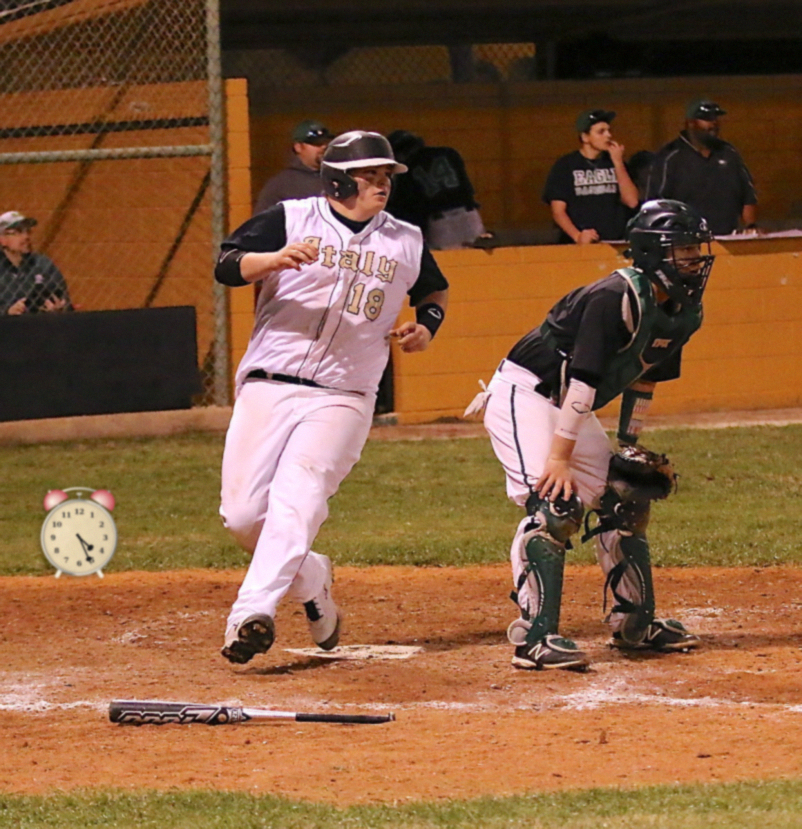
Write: 4,26
